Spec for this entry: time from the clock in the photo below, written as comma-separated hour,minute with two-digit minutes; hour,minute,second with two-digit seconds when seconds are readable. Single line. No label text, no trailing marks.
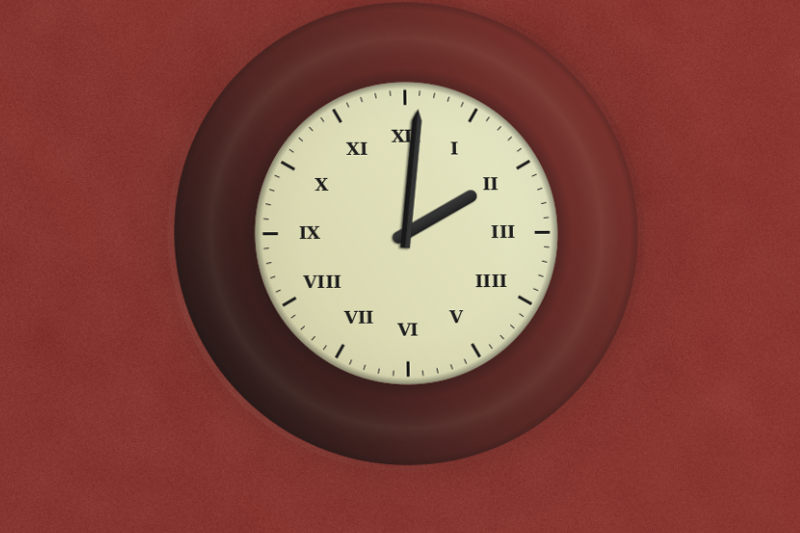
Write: 2,01
